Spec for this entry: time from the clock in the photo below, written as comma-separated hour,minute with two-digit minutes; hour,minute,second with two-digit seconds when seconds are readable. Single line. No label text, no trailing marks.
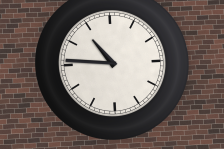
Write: 10,46
